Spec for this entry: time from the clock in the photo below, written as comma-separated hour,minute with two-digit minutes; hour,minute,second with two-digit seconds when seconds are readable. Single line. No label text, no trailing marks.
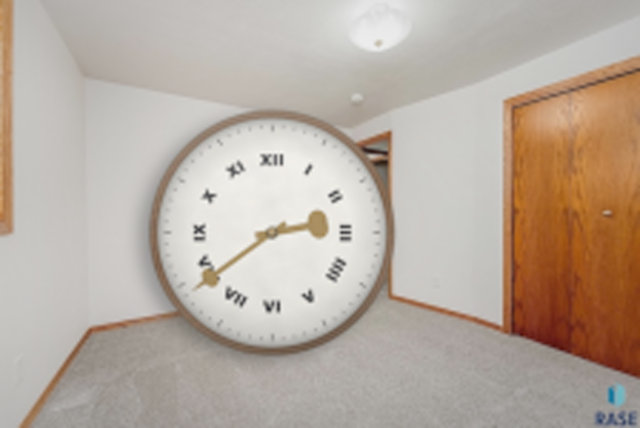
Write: 2,39
